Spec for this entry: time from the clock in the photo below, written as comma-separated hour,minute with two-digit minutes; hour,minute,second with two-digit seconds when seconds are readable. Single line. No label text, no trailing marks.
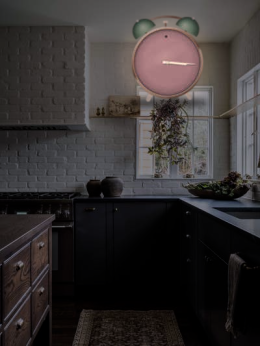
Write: 3,16
